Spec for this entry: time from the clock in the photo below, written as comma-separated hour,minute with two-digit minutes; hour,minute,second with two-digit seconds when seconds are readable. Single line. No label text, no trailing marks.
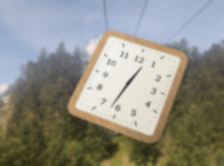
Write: 12,32
